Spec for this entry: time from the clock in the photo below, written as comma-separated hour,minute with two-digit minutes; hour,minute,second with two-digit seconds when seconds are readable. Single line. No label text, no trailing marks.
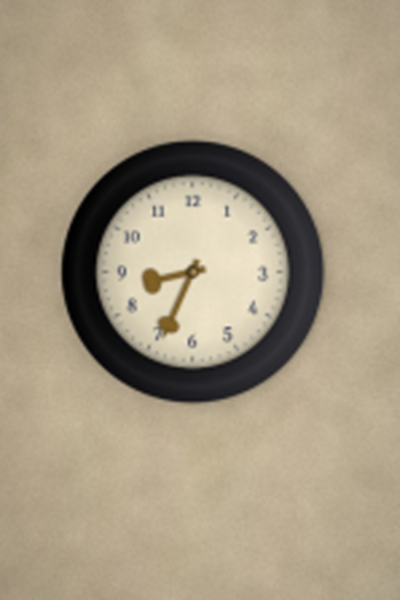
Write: 8,34
